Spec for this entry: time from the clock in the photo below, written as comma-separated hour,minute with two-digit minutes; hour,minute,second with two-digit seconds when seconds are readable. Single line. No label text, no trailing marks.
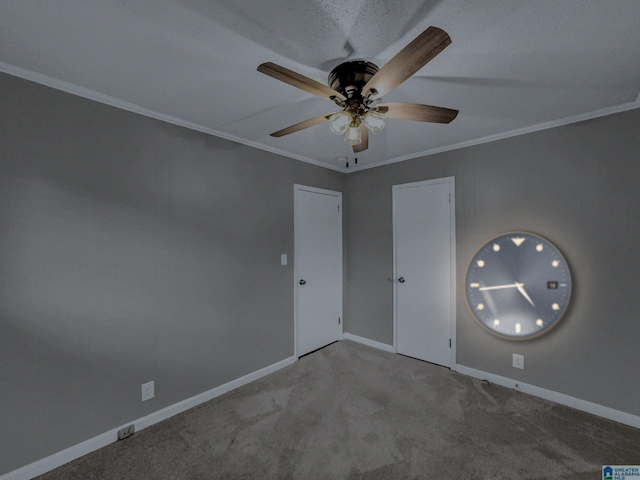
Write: 4,44
